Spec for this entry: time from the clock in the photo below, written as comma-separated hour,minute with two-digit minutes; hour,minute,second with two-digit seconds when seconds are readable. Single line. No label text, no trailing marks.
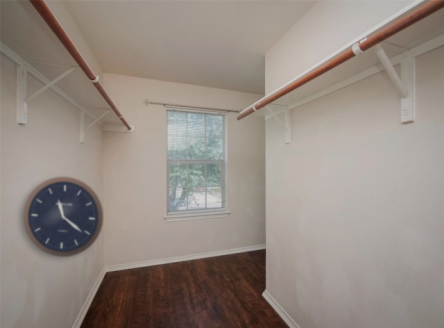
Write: 11,21
